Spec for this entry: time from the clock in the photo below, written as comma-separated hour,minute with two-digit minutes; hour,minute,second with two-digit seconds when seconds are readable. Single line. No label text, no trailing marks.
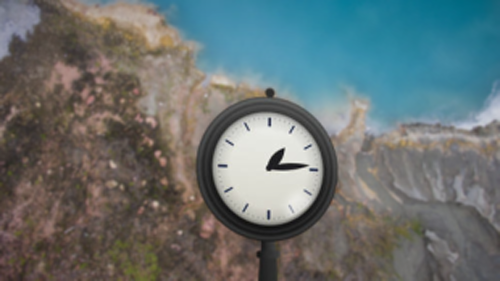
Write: 1,14
